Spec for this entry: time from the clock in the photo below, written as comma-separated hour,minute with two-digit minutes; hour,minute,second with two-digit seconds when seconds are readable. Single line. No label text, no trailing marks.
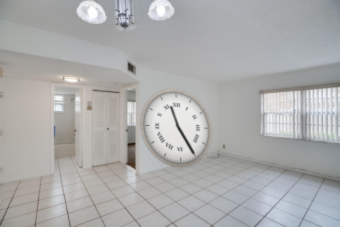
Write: 11,25
